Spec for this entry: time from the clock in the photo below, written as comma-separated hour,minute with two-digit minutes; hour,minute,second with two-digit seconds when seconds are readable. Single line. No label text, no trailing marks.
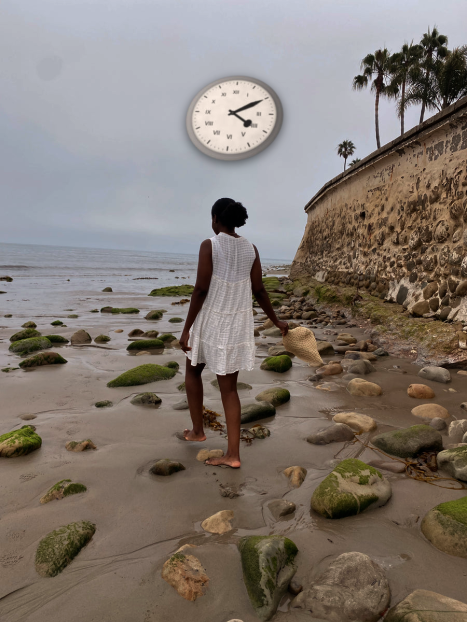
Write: 4,10
